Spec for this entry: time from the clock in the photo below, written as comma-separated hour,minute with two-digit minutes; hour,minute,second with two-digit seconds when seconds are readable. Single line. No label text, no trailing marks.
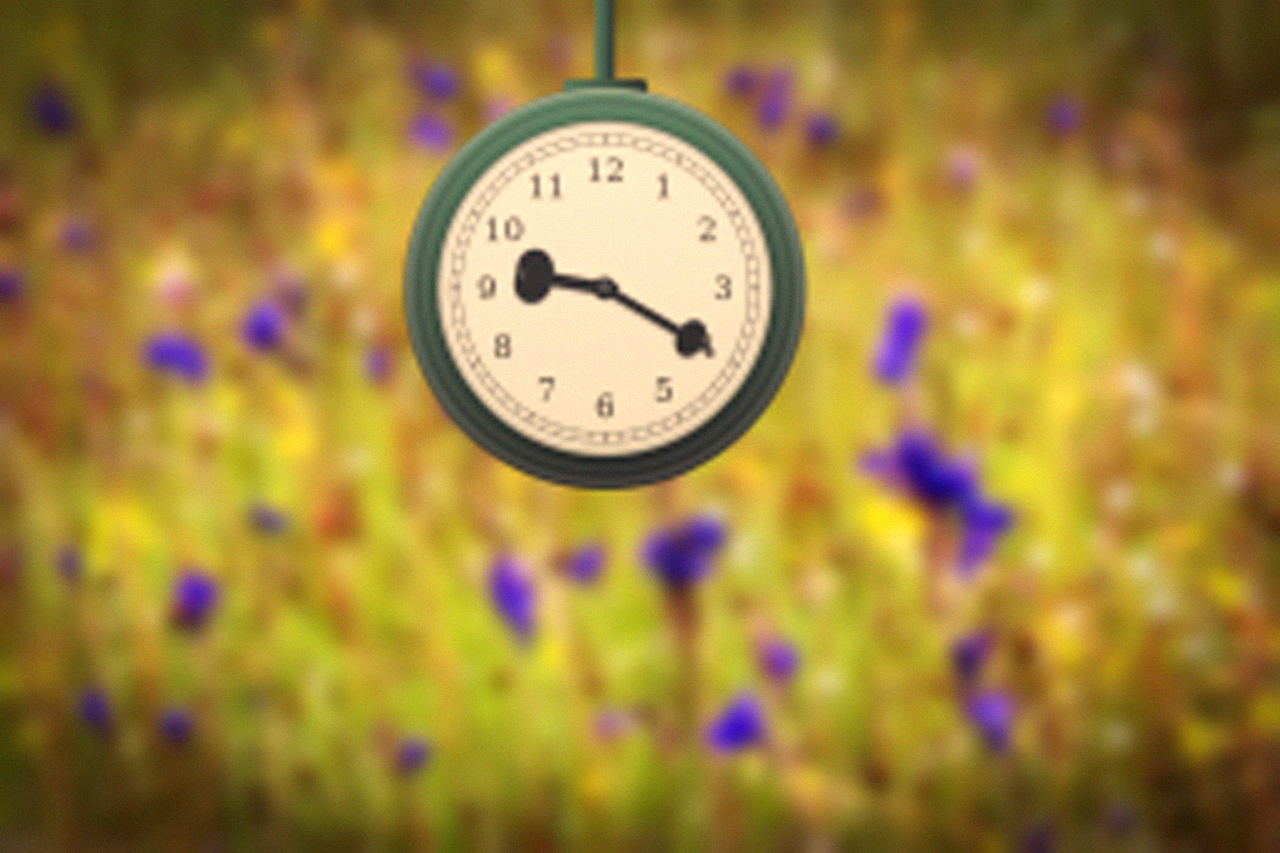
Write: 9,20
